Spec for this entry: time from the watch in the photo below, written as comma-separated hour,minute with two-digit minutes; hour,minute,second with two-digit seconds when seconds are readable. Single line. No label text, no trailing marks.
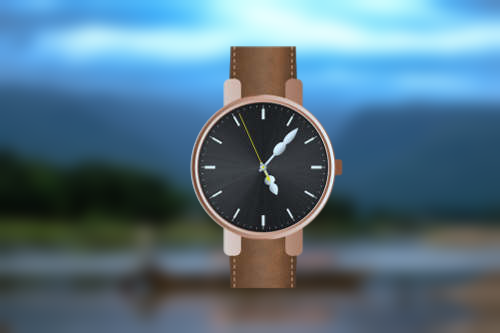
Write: 5,06,56
